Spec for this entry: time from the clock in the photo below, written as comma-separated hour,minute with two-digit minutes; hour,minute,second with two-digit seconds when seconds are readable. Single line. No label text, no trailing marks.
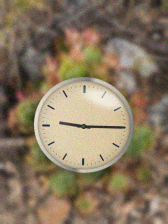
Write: 9,15
